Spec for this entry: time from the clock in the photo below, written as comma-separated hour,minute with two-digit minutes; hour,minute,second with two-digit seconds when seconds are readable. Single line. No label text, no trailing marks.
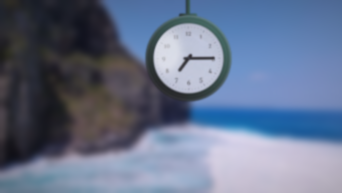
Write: 7,15
